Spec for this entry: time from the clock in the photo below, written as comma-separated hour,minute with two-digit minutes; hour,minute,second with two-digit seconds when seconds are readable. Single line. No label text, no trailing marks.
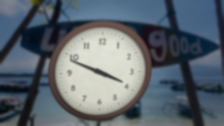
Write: 3,49
